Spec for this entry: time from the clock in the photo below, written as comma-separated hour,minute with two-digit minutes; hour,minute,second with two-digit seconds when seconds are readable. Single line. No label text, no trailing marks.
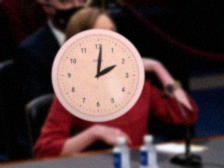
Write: 2,01
